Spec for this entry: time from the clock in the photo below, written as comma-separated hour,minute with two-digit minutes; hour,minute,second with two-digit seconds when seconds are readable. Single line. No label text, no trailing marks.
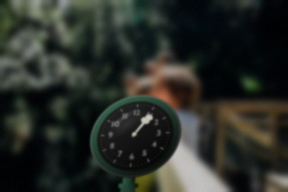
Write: 1,06
